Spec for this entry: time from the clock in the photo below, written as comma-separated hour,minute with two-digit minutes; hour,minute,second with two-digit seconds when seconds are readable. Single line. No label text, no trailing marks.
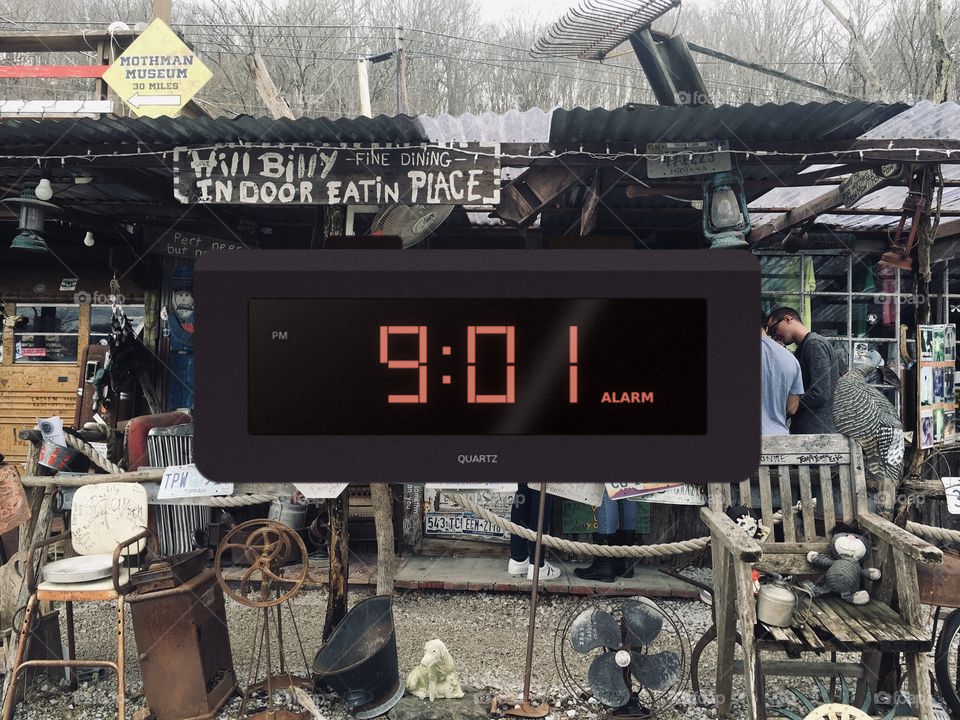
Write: 9,01
